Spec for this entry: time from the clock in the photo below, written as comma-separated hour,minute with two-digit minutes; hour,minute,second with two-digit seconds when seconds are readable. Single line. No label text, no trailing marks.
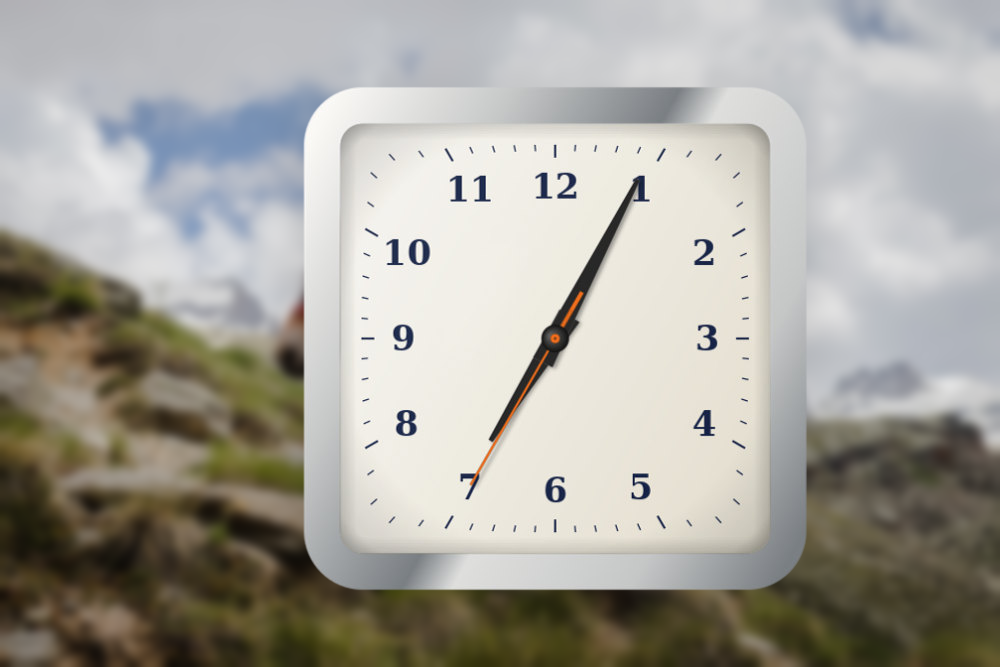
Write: 7,04,35
